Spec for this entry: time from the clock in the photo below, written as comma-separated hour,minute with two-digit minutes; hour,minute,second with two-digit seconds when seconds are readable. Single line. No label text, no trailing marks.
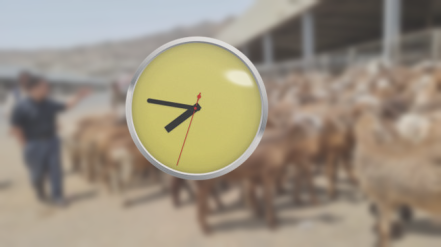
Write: 7,46,33
